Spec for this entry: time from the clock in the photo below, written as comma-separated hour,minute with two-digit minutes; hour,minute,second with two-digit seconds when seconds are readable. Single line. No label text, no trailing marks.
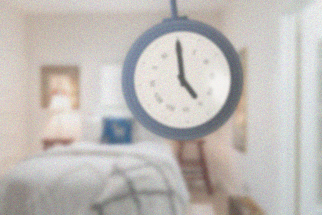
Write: 5,00
